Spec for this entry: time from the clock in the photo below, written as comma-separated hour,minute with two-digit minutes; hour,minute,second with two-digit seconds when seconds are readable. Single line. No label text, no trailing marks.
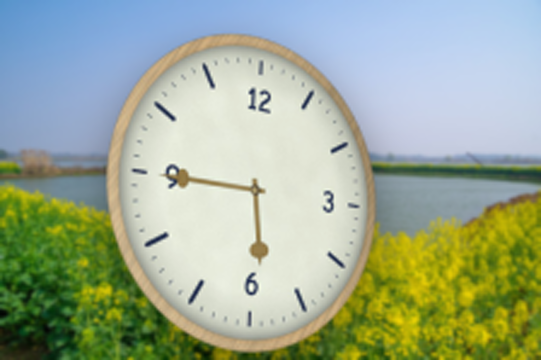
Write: 5,45
